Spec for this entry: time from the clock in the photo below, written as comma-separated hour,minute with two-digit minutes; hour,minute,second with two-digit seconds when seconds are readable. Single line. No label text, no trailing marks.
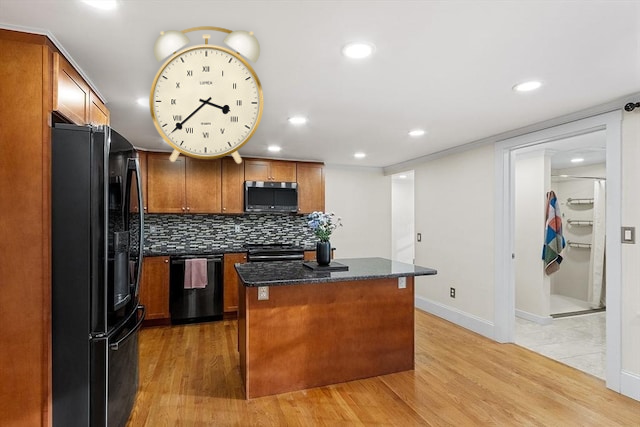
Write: 3,38
